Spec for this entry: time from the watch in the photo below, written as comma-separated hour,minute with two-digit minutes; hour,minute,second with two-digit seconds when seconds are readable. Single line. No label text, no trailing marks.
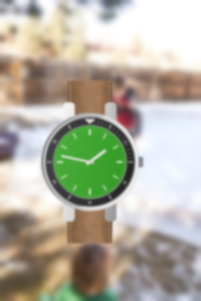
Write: 1,47
